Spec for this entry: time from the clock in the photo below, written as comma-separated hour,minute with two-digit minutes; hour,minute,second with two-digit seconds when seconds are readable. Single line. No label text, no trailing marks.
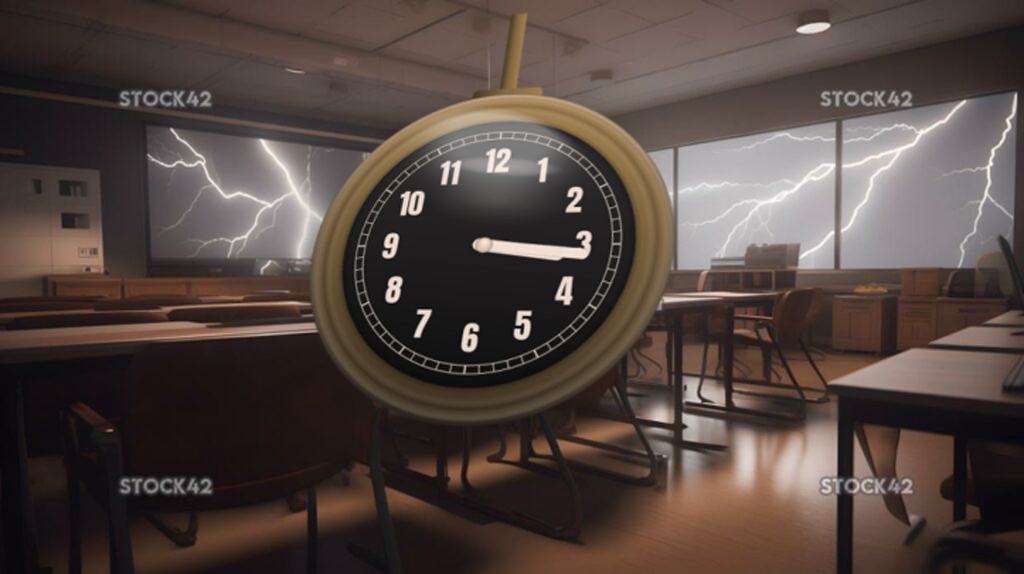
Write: 3,16
